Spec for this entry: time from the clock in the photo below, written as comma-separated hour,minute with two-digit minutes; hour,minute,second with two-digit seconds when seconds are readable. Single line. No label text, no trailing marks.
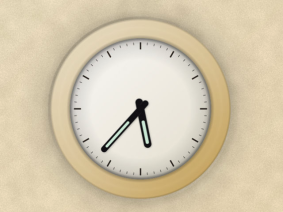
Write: 5,37
